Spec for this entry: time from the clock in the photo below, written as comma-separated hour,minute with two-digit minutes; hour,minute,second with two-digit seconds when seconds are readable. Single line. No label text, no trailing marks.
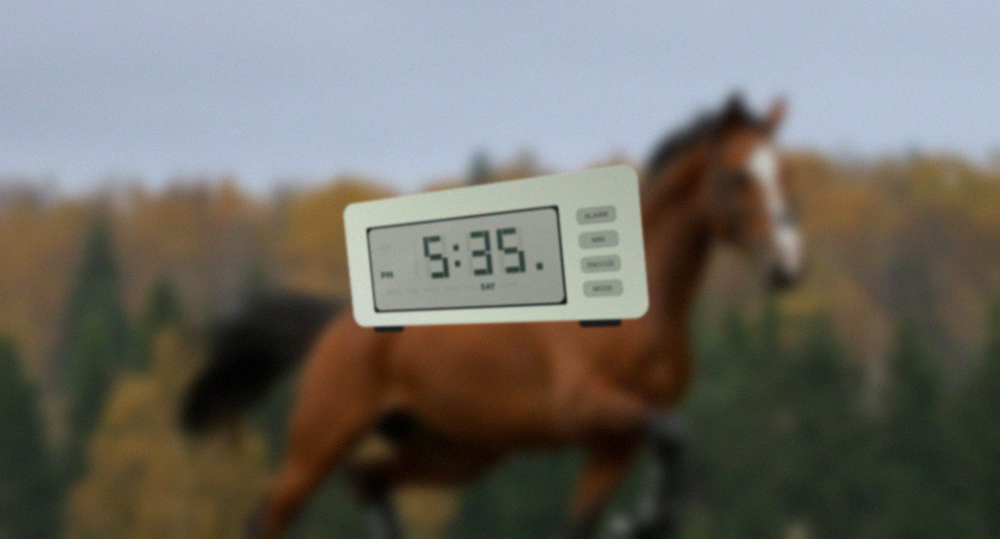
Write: 5,35
